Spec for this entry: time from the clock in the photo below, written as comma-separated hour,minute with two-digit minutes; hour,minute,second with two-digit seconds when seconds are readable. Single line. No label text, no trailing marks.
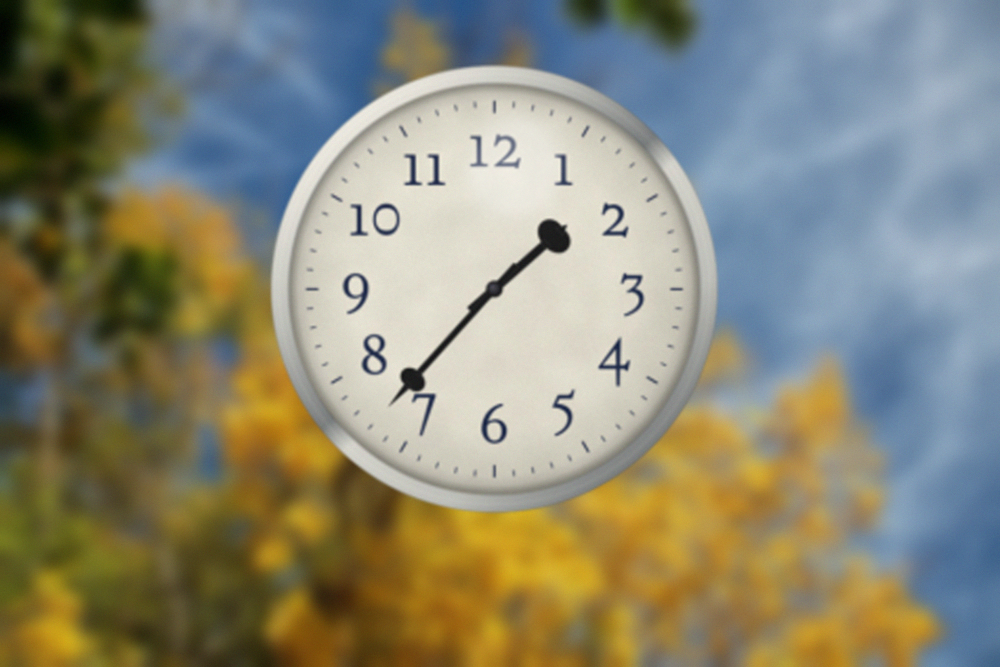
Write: 1,37
